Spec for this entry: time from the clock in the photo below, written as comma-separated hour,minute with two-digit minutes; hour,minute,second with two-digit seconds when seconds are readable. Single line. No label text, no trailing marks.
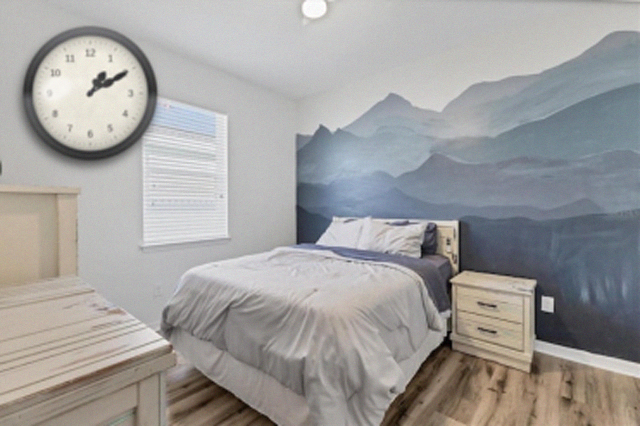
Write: 1,10
